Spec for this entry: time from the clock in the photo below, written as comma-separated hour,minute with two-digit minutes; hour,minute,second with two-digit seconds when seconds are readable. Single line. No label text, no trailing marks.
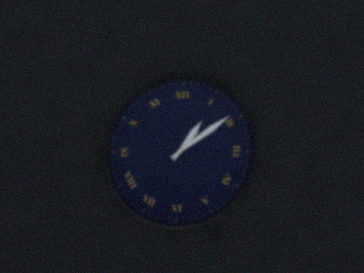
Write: 1,09
